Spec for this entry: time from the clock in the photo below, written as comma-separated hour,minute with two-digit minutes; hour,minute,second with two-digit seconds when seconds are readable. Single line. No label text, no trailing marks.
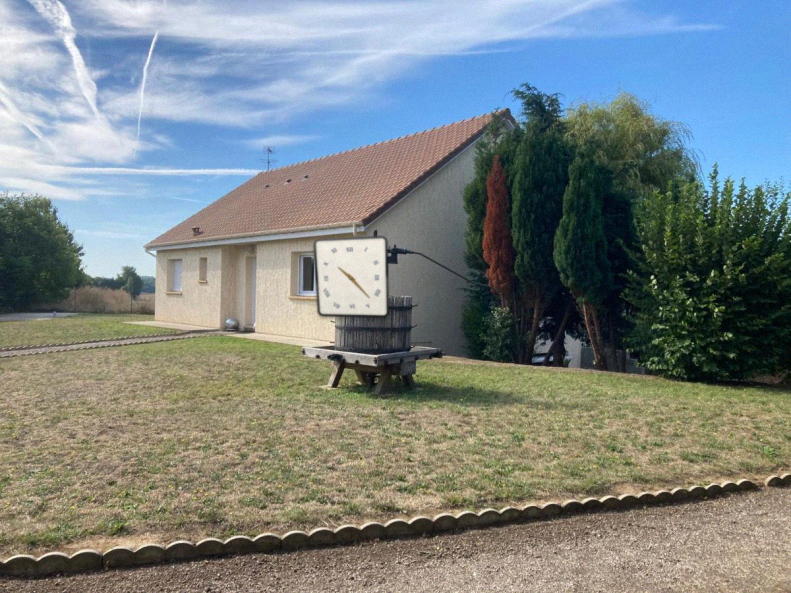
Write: 10,23
